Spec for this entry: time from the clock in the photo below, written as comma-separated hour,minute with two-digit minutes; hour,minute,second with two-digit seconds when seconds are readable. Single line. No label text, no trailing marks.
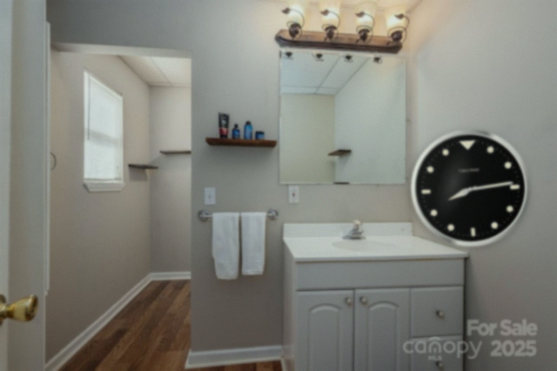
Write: 8,14
